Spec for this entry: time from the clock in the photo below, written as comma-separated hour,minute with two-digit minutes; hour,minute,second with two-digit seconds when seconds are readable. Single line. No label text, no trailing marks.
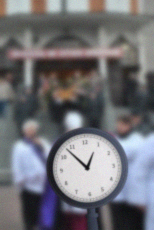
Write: 12,53
